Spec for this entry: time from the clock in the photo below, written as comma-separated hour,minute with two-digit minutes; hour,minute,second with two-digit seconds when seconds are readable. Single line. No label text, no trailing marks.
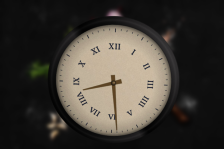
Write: 8,29
